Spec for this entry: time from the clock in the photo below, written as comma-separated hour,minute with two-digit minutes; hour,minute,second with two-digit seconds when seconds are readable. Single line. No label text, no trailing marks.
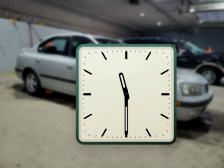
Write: 11,30
